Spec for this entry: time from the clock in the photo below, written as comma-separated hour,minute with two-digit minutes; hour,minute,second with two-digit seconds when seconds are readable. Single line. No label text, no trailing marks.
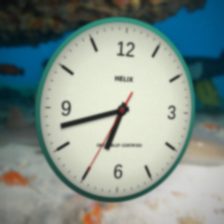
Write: 6,42,35
